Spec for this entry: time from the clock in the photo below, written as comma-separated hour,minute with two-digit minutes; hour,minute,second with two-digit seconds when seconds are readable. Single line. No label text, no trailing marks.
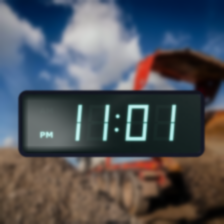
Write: 11,01
